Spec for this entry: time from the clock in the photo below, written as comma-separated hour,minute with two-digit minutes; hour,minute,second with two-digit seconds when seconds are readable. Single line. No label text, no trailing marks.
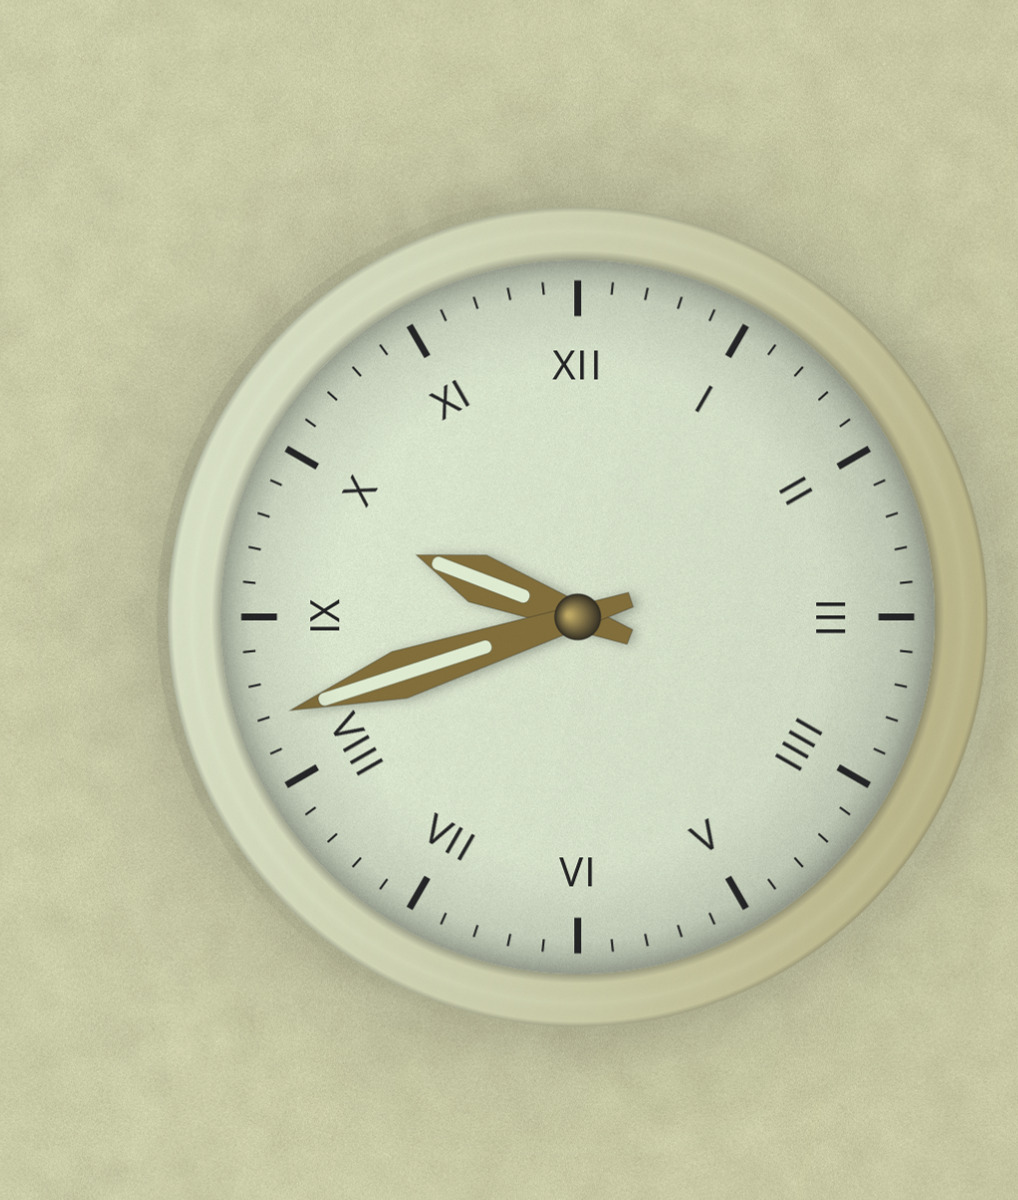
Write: 9,42
